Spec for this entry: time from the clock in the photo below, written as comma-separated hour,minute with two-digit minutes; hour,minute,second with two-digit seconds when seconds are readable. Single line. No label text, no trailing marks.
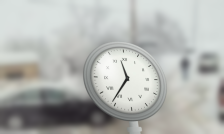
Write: 11,36
